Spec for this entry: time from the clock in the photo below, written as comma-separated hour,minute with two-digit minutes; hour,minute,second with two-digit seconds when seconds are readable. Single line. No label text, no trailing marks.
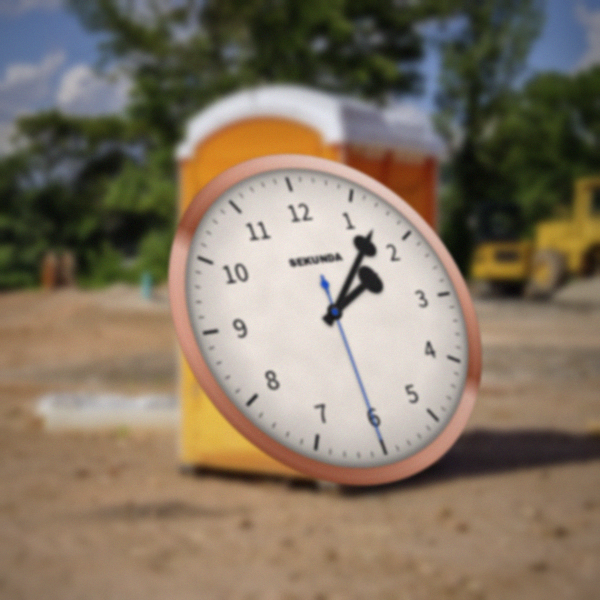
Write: 2,07,30
